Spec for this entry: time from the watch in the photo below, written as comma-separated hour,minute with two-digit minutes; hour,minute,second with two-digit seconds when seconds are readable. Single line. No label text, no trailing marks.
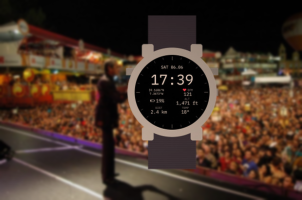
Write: 17,39
